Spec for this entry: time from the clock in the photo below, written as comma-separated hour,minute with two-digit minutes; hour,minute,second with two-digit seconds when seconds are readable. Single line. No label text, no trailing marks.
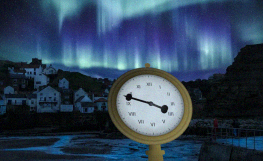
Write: 3,48
